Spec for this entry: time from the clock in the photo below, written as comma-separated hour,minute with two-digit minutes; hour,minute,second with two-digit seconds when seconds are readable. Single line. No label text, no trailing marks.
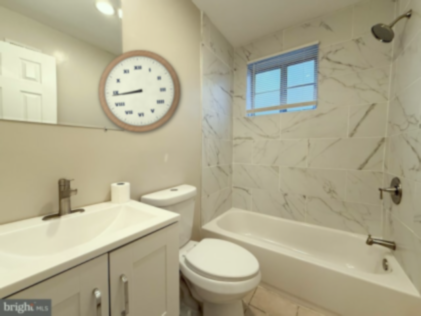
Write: 8,44
